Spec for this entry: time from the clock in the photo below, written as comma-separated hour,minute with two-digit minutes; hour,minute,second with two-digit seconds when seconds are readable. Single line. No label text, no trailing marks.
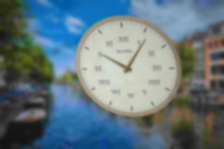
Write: 10,06
